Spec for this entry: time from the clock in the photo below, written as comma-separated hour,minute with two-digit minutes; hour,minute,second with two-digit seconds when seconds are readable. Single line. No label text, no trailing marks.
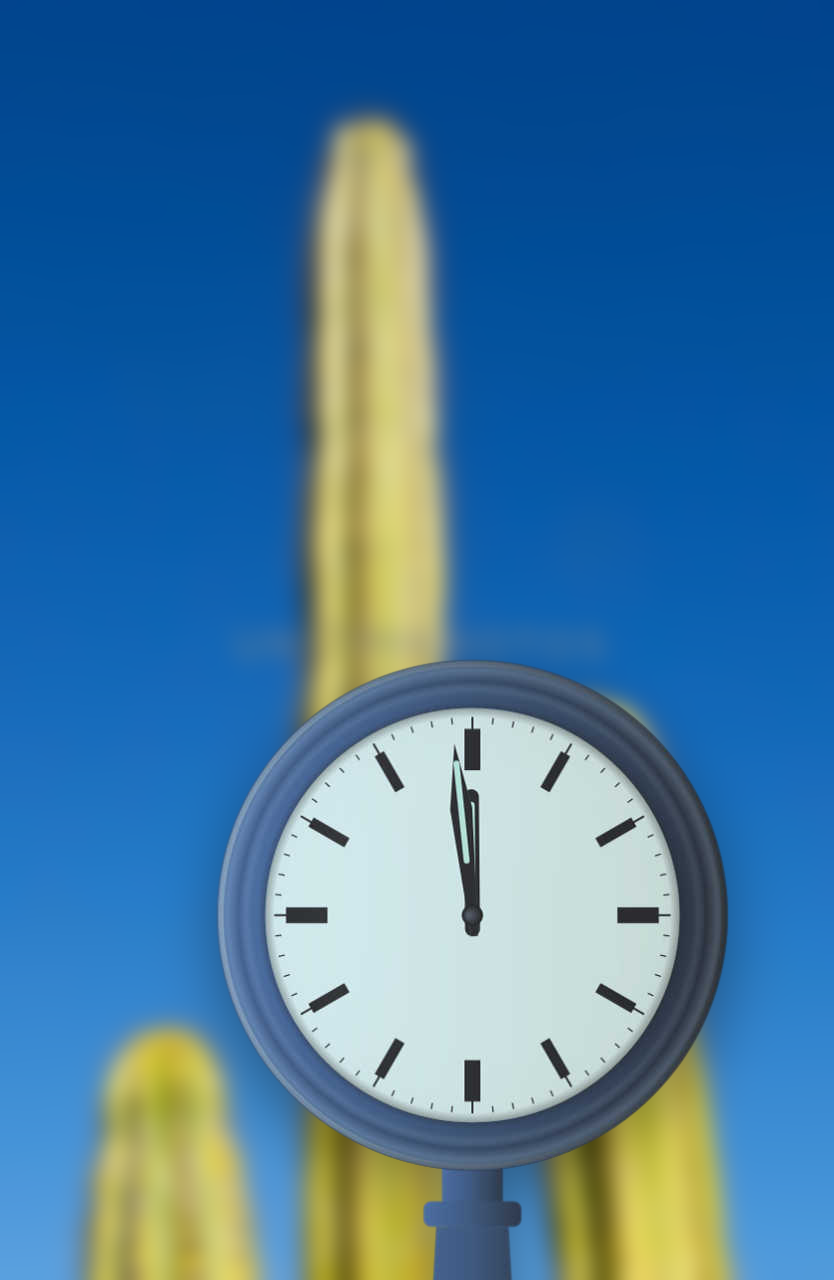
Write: 11,59
